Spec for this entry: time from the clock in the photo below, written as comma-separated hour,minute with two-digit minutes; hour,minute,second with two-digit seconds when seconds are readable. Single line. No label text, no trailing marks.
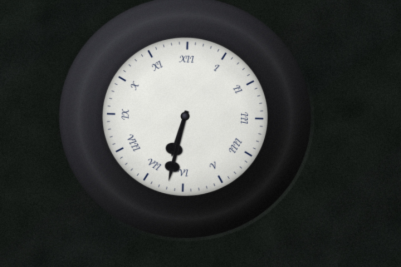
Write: 6,32
